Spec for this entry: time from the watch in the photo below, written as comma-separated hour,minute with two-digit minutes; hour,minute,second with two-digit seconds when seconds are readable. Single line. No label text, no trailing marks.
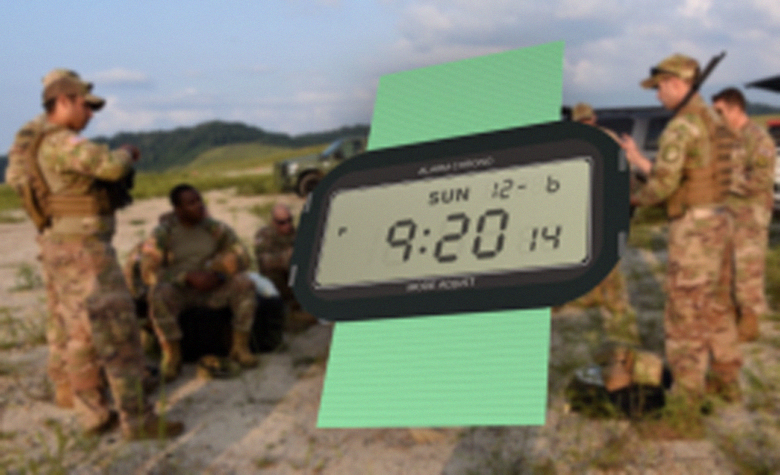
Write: 9,20,14
